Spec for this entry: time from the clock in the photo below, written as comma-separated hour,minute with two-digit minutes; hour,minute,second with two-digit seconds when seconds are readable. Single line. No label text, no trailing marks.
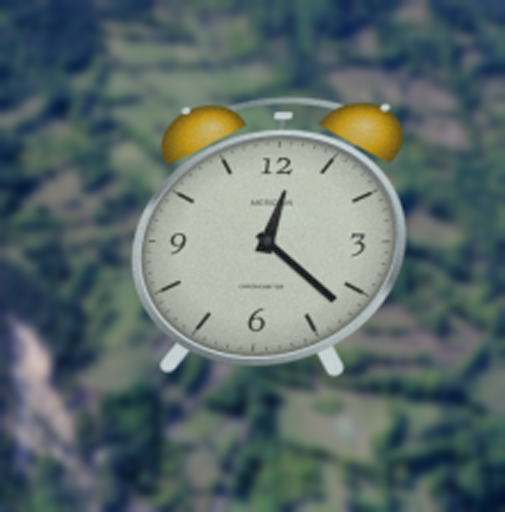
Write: 12,22
